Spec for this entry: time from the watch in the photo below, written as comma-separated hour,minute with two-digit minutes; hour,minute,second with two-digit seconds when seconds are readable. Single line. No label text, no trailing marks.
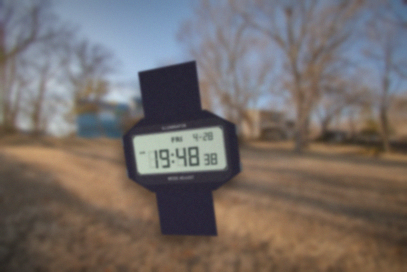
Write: 19,48
